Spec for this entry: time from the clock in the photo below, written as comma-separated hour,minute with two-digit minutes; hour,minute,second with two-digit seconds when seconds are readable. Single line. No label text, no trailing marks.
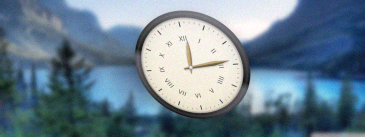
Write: 12,14
